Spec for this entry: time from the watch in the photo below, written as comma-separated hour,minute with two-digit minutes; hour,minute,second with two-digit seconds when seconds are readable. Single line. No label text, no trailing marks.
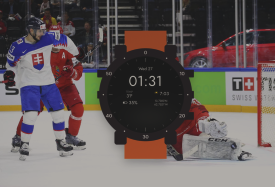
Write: 1,31
